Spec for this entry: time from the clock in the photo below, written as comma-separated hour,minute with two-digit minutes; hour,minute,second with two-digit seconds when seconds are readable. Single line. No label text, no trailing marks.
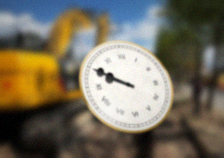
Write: 9,50
